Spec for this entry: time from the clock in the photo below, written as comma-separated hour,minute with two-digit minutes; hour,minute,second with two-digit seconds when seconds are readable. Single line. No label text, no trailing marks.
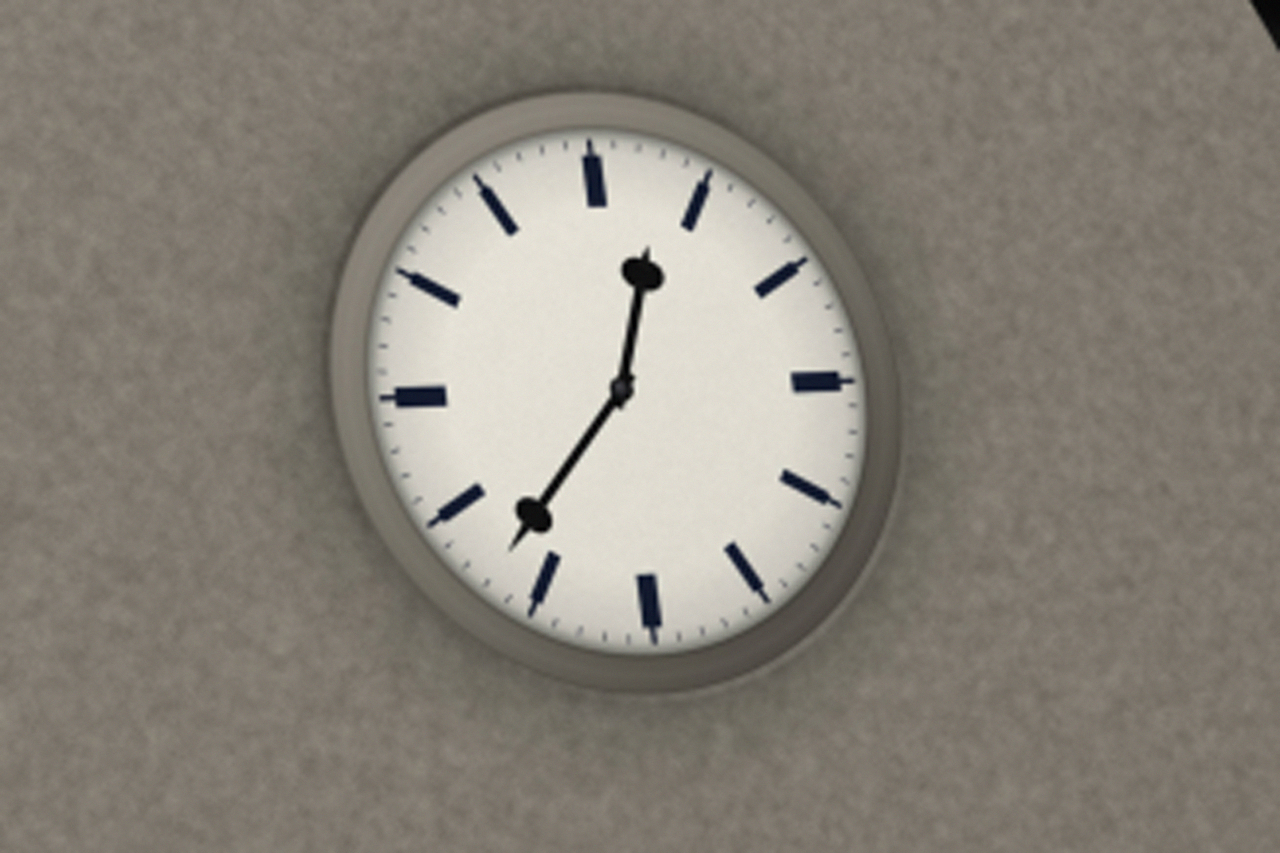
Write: 12,37
